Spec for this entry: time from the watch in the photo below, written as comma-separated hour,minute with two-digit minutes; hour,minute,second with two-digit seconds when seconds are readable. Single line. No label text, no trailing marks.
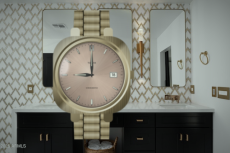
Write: 9,00
